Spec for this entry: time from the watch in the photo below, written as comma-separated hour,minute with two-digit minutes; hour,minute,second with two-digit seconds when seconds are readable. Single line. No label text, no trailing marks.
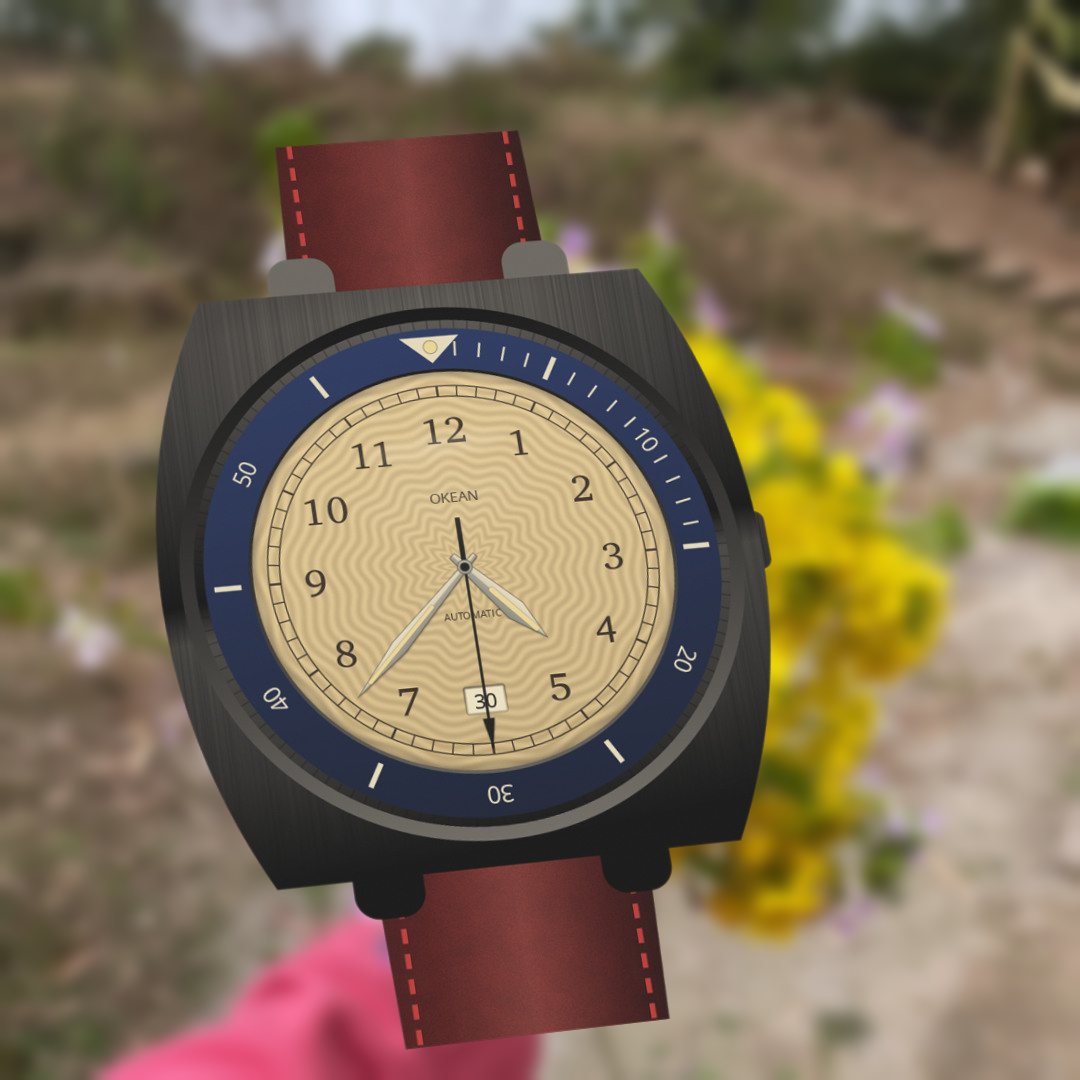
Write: 4,37,30
